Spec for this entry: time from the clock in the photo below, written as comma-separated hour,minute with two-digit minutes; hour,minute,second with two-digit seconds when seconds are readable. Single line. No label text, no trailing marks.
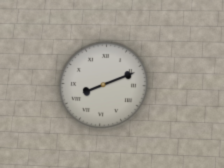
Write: 8,11
